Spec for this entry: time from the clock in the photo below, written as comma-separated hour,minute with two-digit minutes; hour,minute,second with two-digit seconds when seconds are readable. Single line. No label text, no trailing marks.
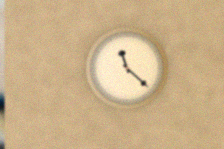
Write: 11,22
